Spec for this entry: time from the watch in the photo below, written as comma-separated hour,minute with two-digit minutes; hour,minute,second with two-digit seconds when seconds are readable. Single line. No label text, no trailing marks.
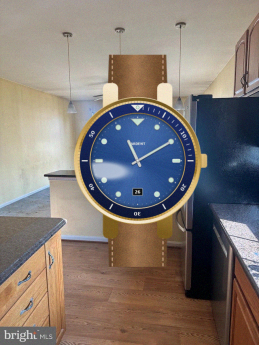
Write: 11,10
